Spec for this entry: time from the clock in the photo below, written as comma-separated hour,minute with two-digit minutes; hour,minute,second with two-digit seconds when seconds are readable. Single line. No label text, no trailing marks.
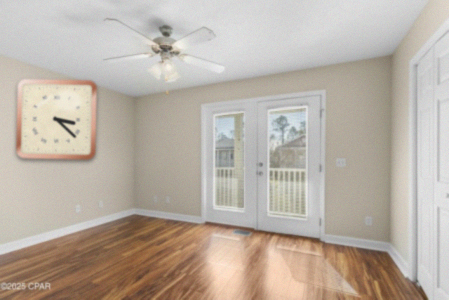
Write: 3,22
